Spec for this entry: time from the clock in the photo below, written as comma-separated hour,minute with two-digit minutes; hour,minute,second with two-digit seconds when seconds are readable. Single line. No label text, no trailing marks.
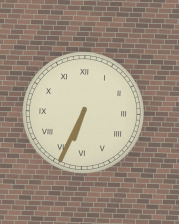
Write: 6,34
